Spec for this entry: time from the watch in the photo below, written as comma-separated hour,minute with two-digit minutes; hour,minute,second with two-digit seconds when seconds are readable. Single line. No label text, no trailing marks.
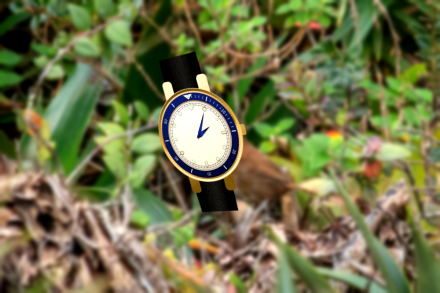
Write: 2,05
